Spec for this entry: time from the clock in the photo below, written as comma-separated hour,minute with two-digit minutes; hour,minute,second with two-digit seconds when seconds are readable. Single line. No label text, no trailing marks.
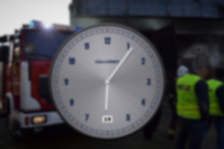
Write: 6,06
